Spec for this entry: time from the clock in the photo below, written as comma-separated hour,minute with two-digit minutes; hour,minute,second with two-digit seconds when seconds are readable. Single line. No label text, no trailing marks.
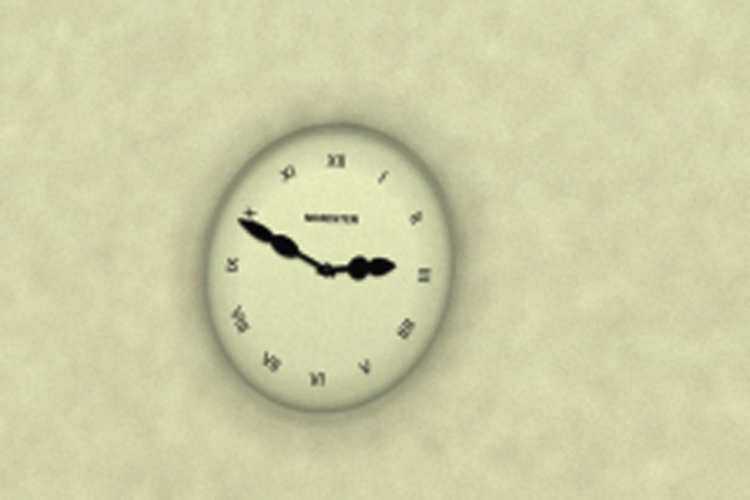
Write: 2,49
